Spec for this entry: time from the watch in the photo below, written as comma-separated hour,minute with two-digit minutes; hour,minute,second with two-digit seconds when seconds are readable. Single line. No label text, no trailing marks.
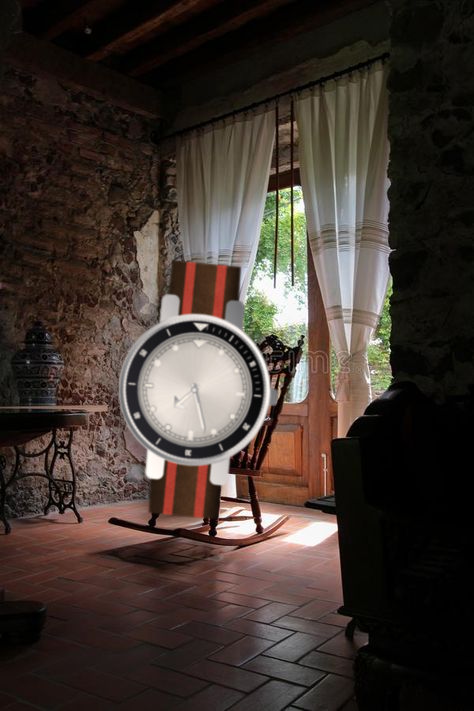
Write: 7,27
